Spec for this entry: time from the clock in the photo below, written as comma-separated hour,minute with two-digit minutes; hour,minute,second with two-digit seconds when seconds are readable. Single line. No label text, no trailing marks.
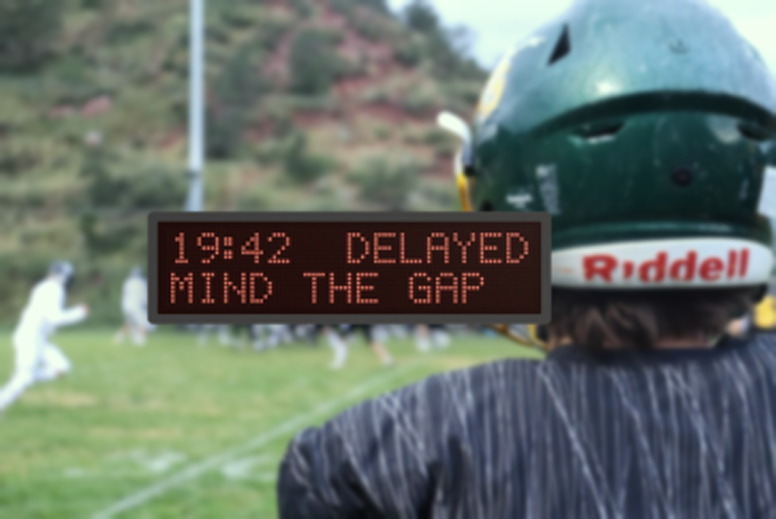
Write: 19,42
